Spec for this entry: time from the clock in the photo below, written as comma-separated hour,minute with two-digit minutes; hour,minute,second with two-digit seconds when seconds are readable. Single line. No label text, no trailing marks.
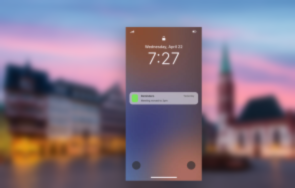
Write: 7,27
